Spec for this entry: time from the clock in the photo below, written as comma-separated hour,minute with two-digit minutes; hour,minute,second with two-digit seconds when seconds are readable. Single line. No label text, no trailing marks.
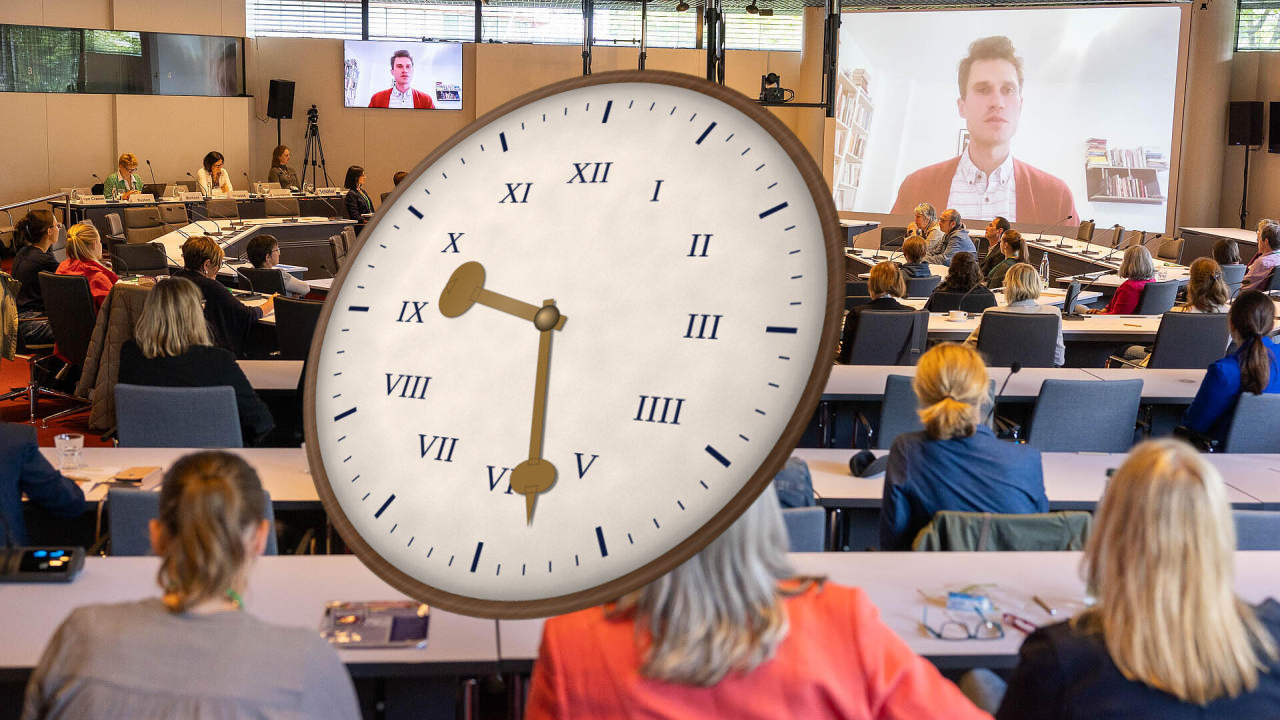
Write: 9,28
